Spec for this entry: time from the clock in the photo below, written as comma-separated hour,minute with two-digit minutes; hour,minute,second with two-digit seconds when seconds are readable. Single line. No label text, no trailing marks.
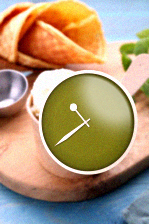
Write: 10,39
